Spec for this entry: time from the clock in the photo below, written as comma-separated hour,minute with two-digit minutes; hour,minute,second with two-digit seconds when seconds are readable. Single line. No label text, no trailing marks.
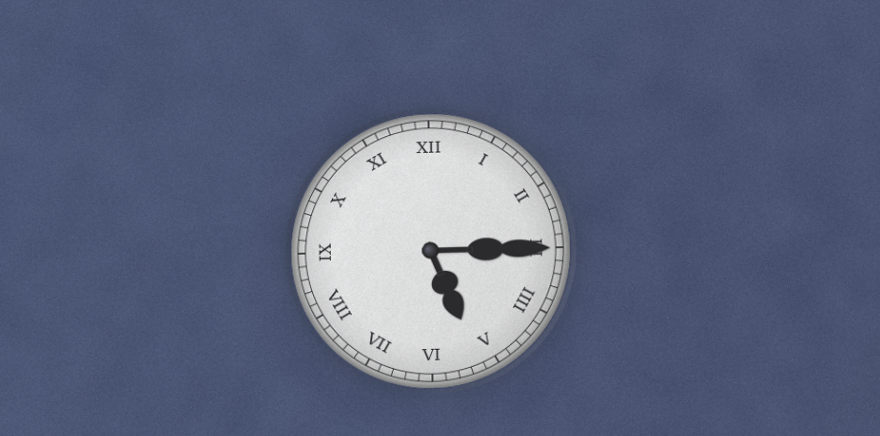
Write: 5,15
